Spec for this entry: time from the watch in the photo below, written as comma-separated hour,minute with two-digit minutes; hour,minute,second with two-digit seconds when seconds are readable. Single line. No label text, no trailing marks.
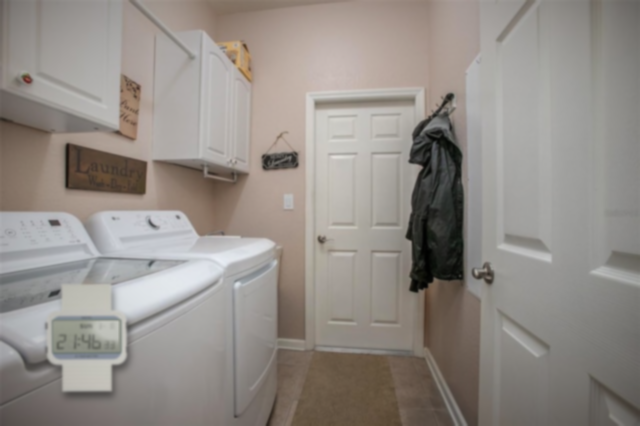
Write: 21,46
